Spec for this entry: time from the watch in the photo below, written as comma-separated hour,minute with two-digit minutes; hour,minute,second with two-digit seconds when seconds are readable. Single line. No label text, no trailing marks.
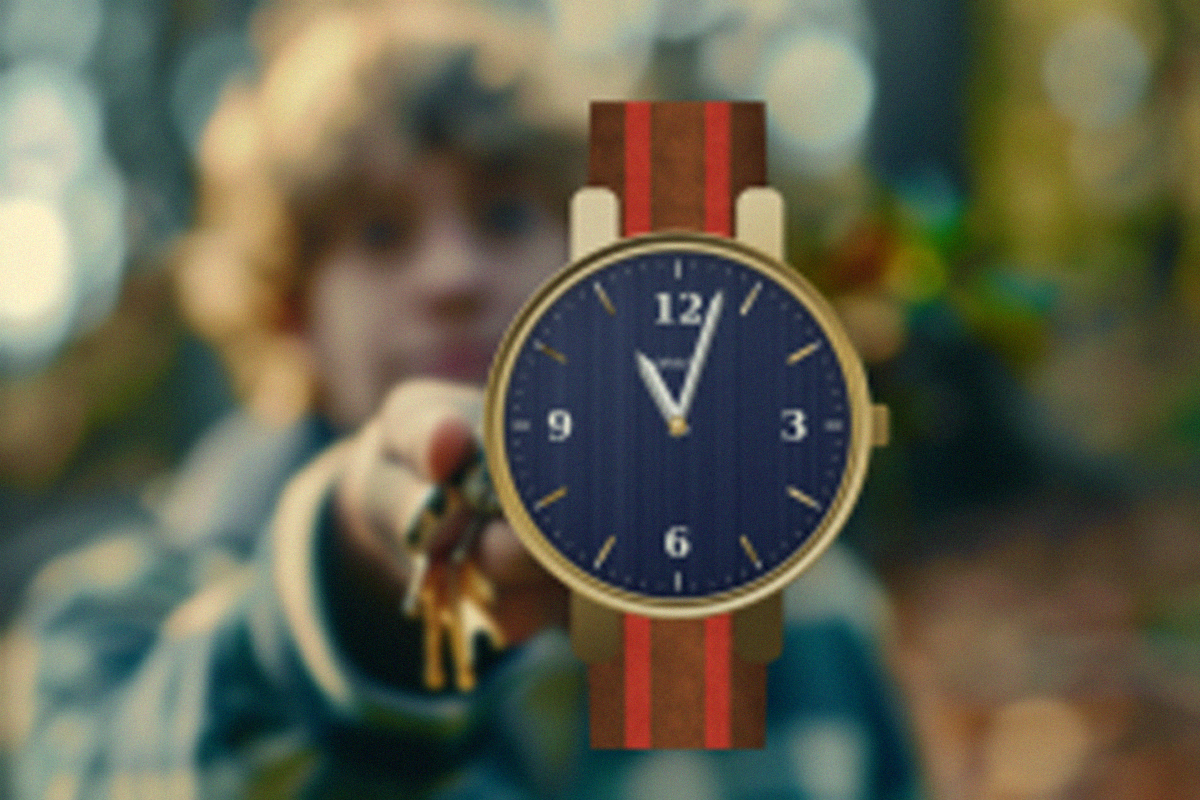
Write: 11,03
